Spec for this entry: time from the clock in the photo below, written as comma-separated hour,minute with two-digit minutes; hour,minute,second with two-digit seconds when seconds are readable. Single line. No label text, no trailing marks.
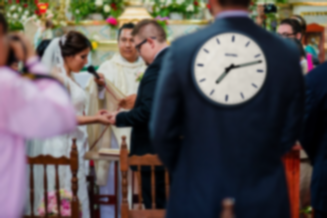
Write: 7,12
